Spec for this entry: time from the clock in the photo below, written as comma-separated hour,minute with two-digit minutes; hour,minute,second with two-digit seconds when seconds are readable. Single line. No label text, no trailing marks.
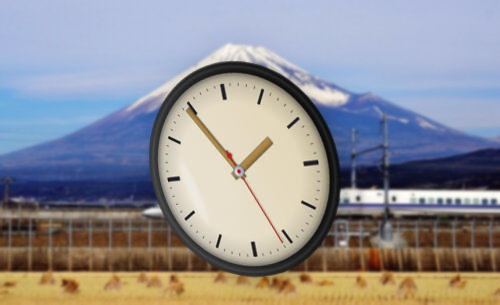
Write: 1,54,26
